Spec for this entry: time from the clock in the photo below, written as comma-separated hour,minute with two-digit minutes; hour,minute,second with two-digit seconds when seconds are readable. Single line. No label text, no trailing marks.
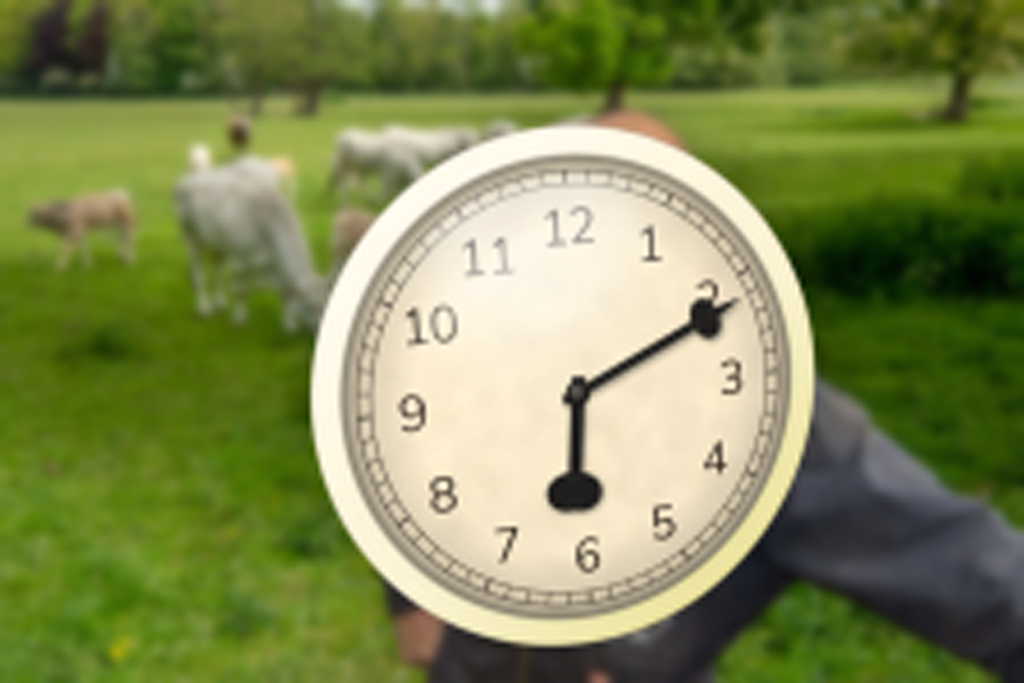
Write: 6,11
